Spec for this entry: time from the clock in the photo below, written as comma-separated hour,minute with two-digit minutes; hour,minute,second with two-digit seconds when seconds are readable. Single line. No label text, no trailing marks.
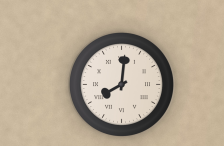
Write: 8,01
